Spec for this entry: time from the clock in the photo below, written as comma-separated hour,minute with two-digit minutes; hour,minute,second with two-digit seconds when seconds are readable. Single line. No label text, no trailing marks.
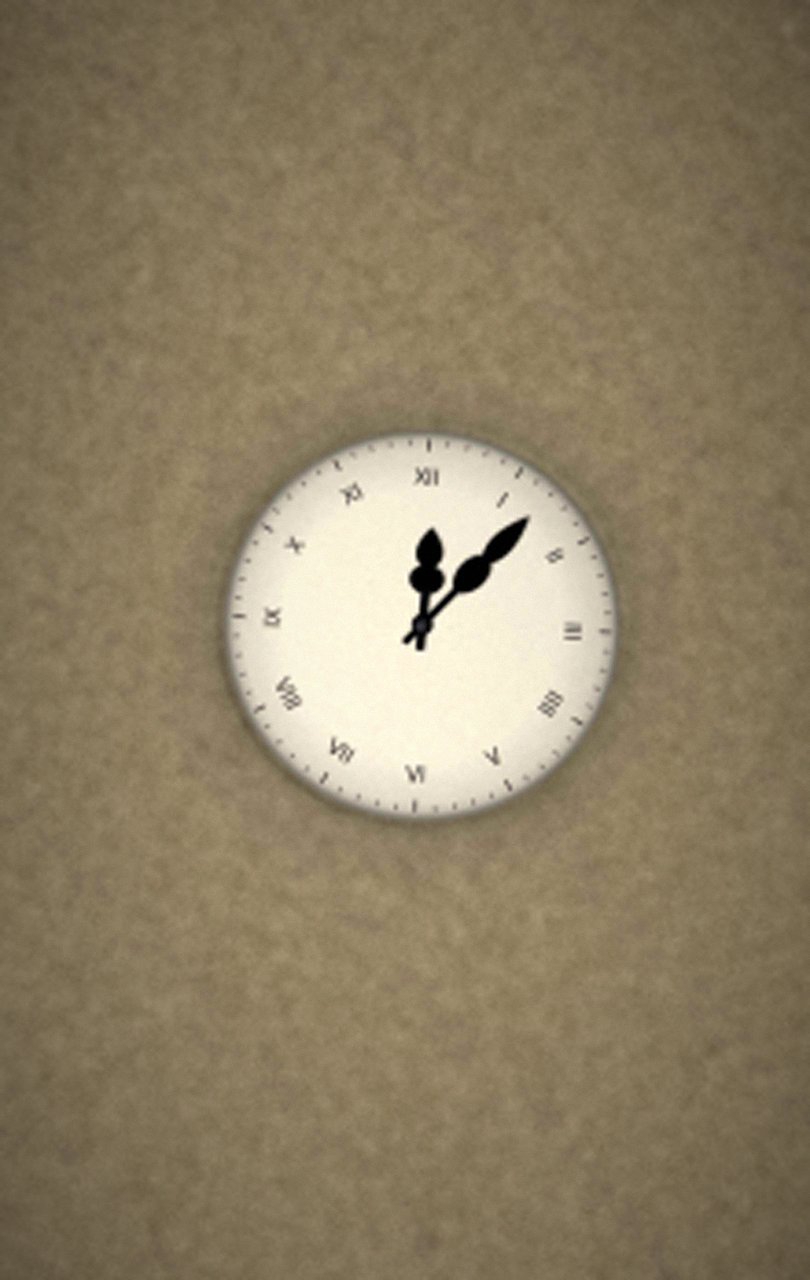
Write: 12,07
